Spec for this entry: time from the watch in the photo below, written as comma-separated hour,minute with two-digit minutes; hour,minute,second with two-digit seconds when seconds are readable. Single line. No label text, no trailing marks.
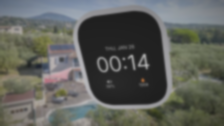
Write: 0,14
